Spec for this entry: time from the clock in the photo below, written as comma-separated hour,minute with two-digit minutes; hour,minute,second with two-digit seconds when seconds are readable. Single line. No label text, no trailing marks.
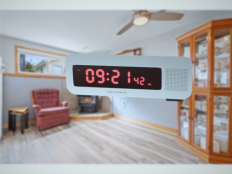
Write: 9,21,42
